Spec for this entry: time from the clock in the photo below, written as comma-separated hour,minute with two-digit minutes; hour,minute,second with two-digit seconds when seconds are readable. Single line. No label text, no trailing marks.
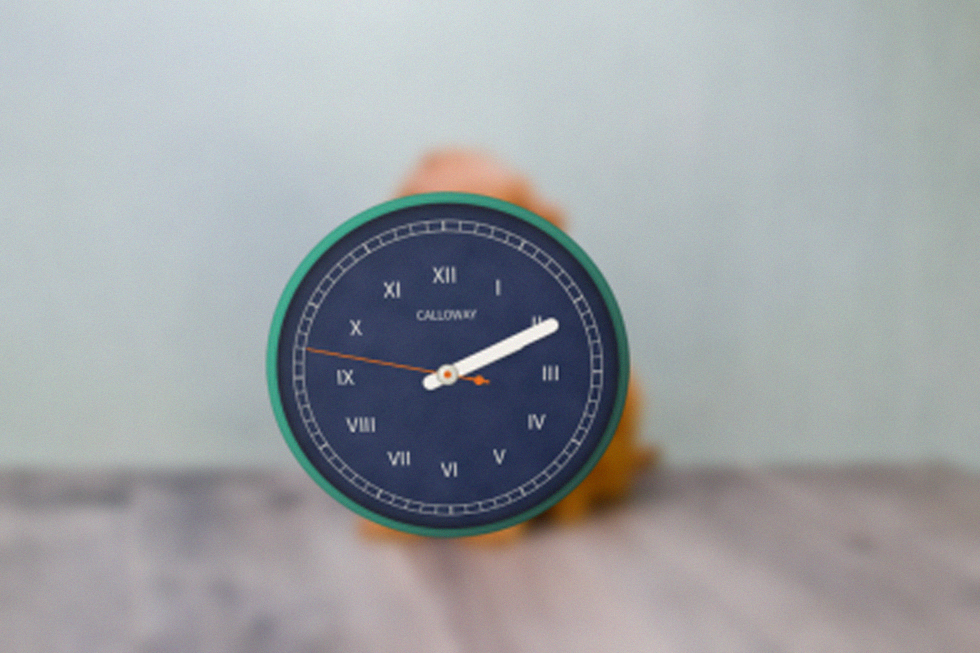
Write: 2,10,47
